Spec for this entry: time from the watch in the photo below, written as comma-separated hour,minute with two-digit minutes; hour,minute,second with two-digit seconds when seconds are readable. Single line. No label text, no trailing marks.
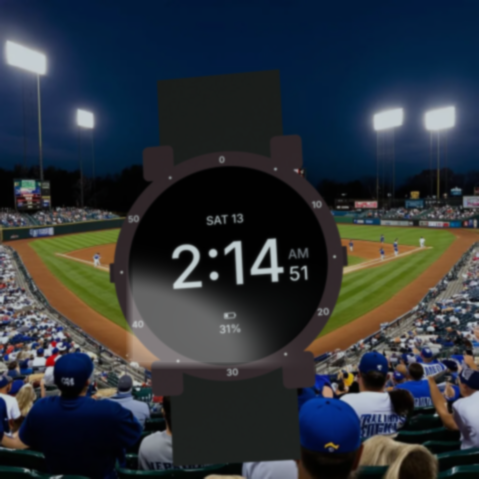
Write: 2,14,51
